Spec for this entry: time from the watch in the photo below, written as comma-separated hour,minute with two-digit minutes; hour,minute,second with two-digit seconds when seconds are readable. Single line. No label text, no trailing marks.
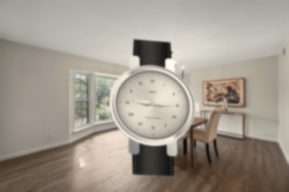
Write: 9,15
